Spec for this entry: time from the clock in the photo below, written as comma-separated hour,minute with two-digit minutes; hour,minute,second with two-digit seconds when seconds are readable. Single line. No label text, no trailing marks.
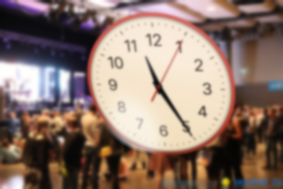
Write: 11,25,05
